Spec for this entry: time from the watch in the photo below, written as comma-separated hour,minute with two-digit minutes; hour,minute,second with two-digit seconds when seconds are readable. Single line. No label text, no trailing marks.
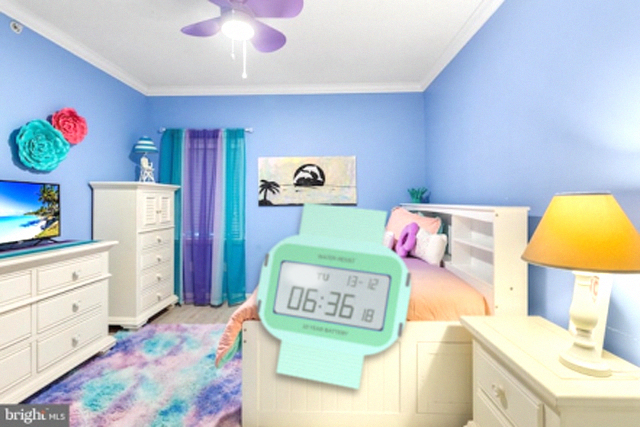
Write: 6,36
